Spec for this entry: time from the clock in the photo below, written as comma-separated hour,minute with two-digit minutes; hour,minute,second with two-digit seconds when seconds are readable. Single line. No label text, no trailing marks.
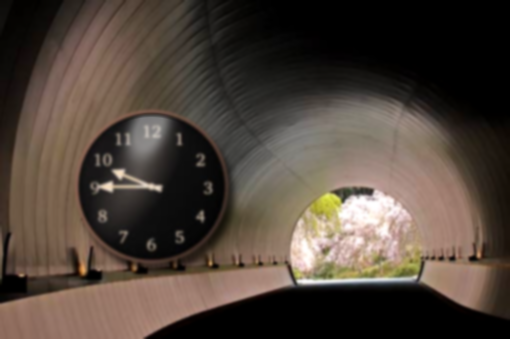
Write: 9,45
